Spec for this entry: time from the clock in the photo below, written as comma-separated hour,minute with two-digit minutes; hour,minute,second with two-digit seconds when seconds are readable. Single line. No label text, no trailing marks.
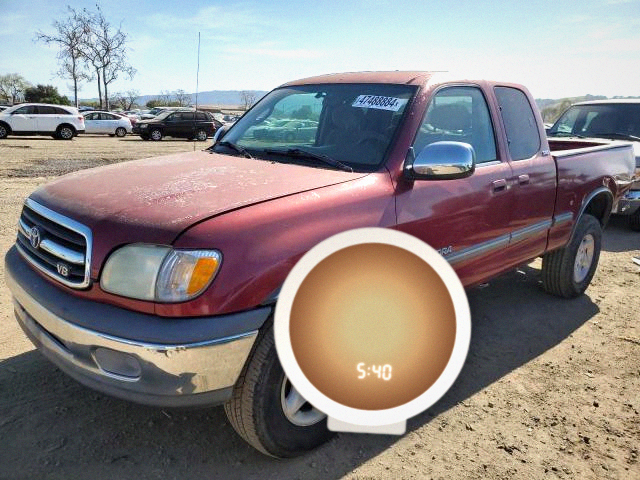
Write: 5,40
